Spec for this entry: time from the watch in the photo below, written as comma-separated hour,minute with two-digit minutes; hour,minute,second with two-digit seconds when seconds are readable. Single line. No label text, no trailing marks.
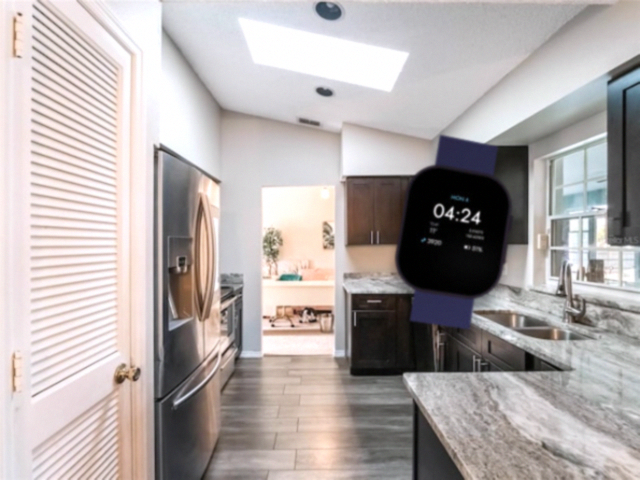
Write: 4,24
